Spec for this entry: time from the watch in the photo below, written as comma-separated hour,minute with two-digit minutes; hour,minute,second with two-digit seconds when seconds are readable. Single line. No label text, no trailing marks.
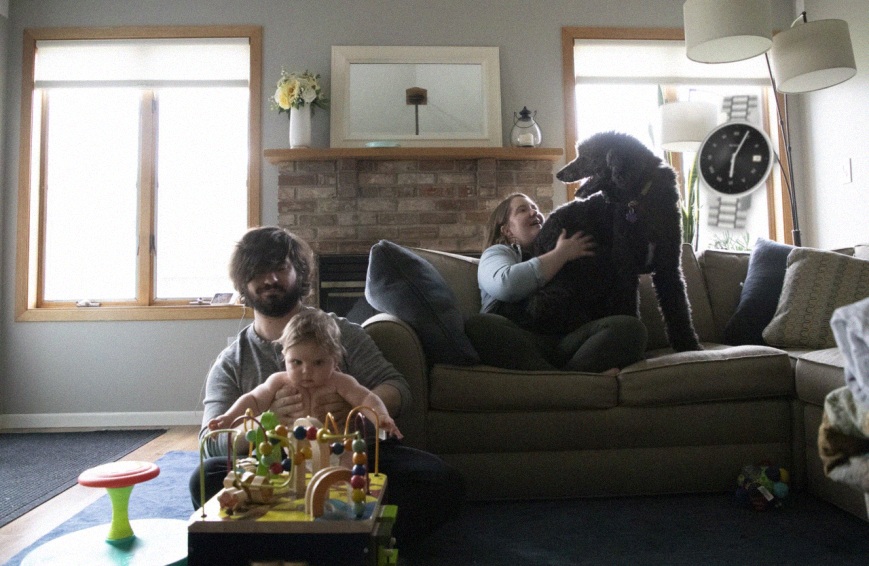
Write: 6,04
